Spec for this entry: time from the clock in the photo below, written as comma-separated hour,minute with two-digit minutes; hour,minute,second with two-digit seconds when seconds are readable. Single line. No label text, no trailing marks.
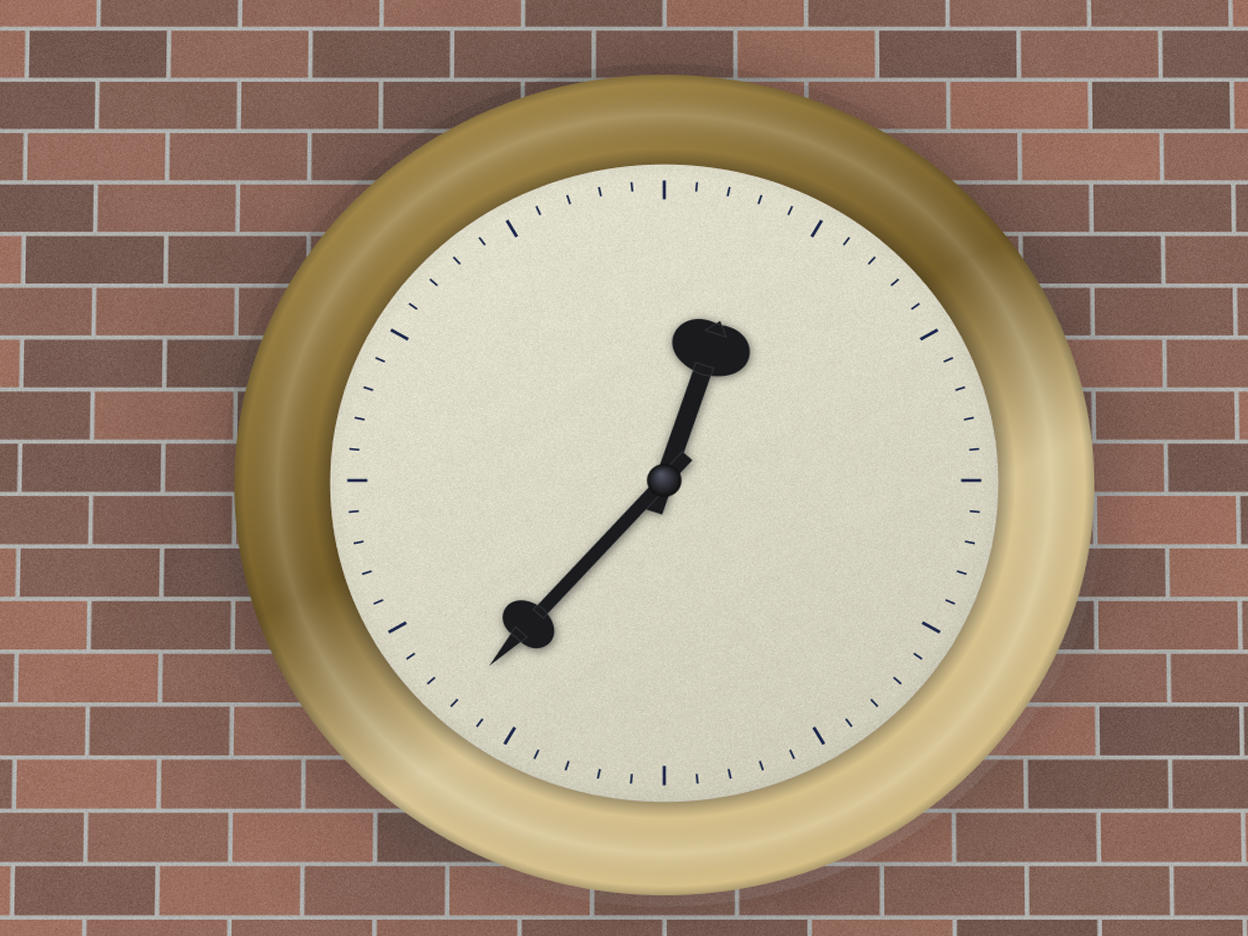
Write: 12,37
